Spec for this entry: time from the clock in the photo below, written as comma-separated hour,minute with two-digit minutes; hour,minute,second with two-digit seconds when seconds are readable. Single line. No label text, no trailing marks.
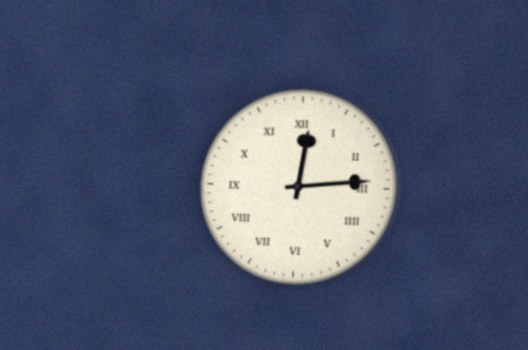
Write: 12,14
